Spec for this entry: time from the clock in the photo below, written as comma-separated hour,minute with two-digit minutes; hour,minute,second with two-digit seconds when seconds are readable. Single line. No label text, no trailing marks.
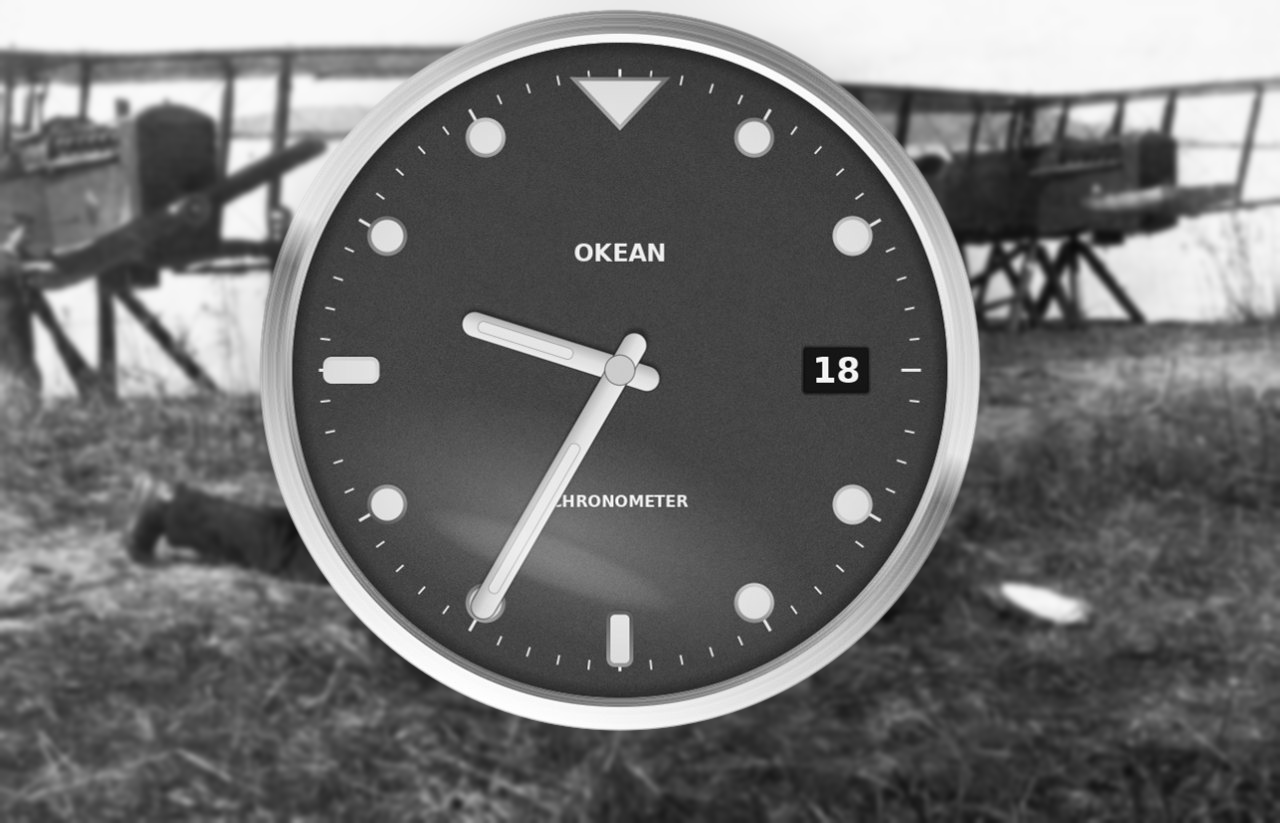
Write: 9,35
